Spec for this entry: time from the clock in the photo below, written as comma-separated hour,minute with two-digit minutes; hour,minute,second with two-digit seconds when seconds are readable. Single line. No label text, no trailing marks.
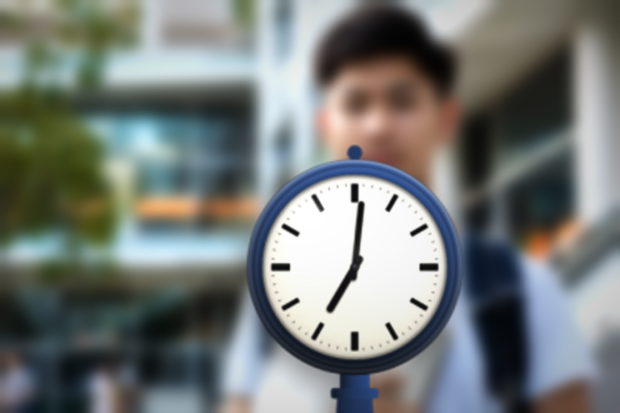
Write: 7,01
